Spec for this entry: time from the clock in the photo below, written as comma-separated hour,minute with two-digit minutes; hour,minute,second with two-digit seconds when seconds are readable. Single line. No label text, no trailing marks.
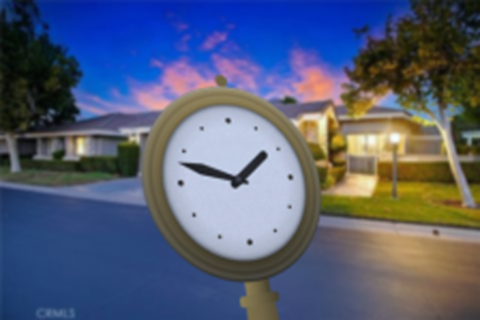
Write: 1,48
